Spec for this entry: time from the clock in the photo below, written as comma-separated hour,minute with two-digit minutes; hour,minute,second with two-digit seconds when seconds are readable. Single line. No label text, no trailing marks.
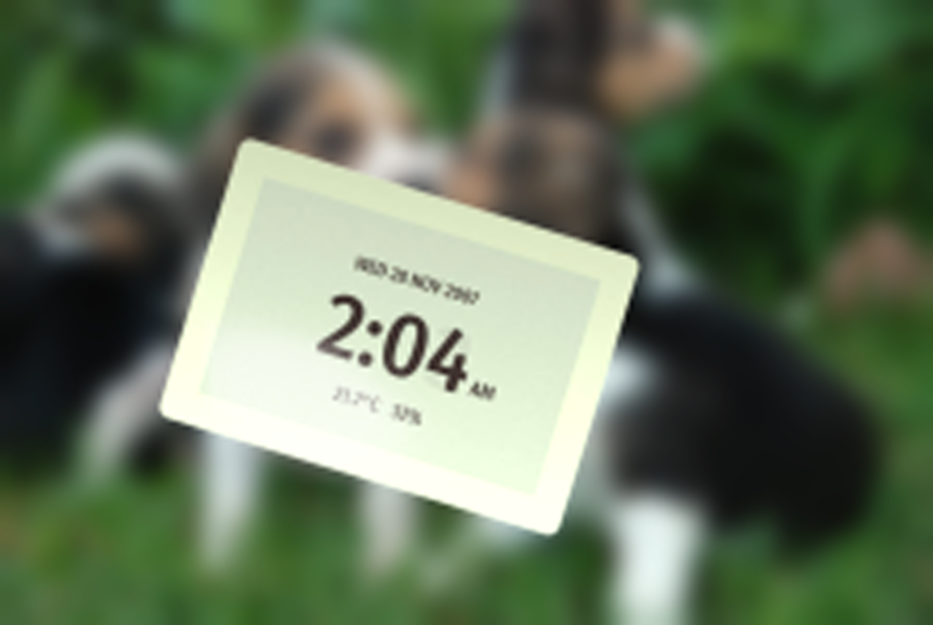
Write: 2,04
